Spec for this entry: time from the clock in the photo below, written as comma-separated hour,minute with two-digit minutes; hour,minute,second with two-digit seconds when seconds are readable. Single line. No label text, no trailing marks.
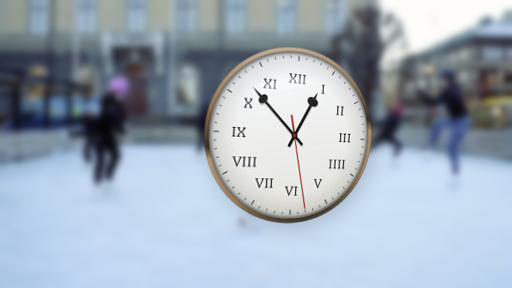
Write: 12,52,28
